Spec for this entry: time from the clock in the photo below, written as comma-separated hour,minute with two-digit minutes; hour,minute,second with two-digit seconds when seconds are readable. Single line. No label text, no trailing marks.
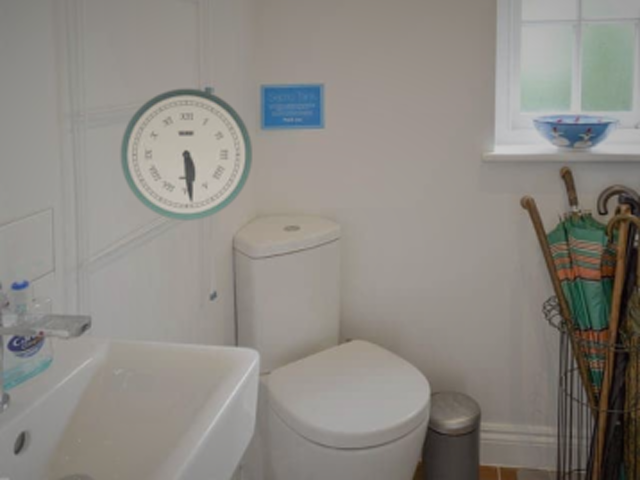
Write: 5,29
